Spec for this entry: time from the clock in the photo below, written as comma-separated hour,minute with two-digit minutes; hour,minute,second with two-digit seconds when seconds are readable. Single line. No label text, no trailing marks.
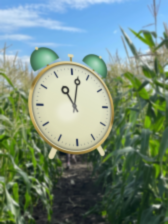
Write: 11,02
